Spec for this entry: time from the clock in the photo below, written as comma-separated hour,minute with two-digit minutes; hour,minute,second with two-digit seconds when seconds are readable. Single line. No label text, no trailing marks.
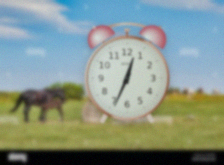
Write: 12,34
